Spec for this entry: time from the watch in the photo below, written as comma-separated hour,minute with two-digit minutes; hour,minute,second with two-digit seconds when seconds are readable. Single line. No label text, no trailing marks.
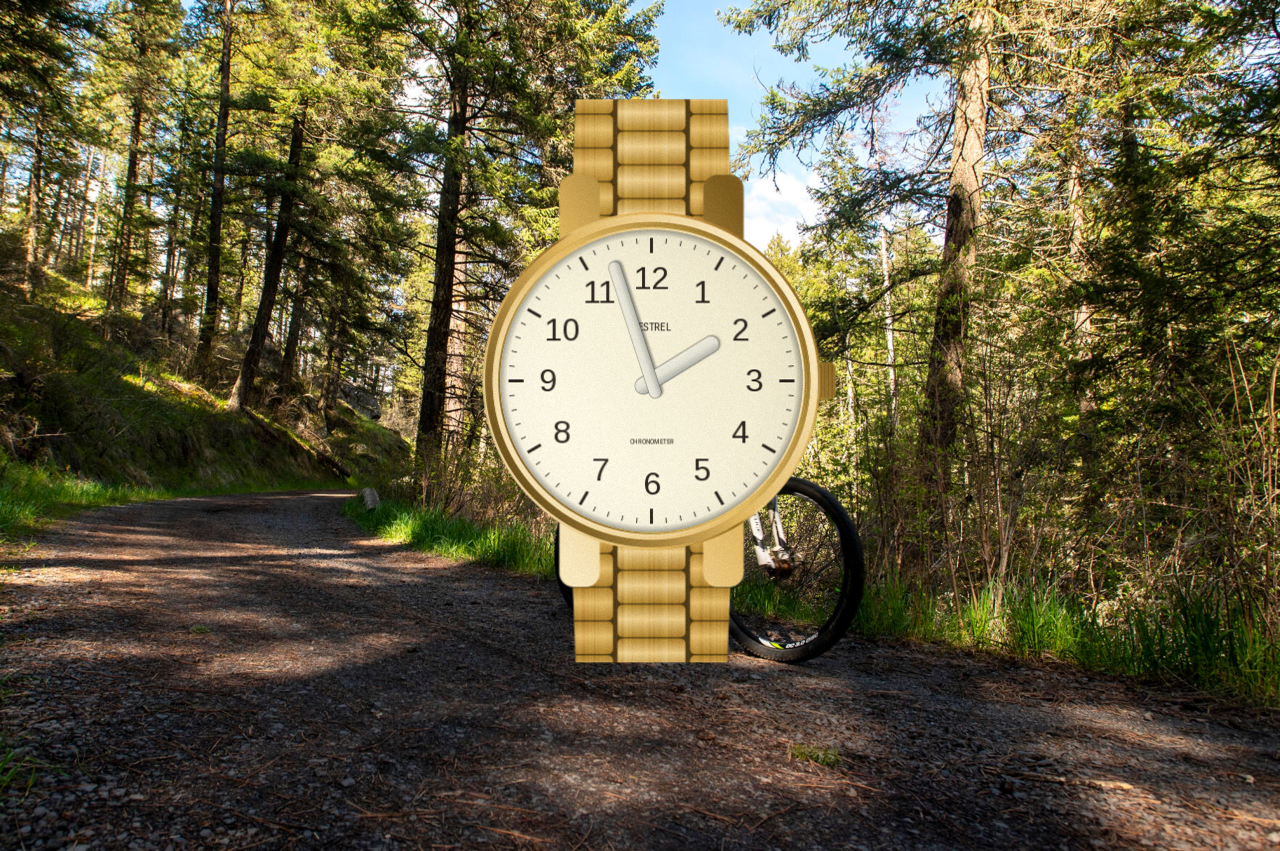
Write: 1,57
